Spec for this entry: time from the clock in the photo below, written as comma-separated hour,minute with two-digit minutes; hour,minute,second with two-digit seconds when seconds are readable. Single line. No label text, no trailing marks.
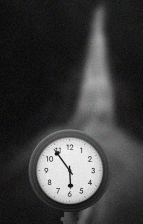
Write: 5,54
